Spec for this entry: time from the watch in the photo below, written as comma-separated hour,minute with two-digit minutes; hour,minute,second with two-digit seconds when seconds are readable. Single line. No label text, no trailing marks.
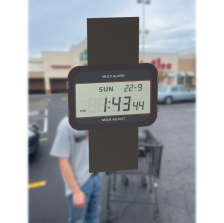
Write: 1,43,44
